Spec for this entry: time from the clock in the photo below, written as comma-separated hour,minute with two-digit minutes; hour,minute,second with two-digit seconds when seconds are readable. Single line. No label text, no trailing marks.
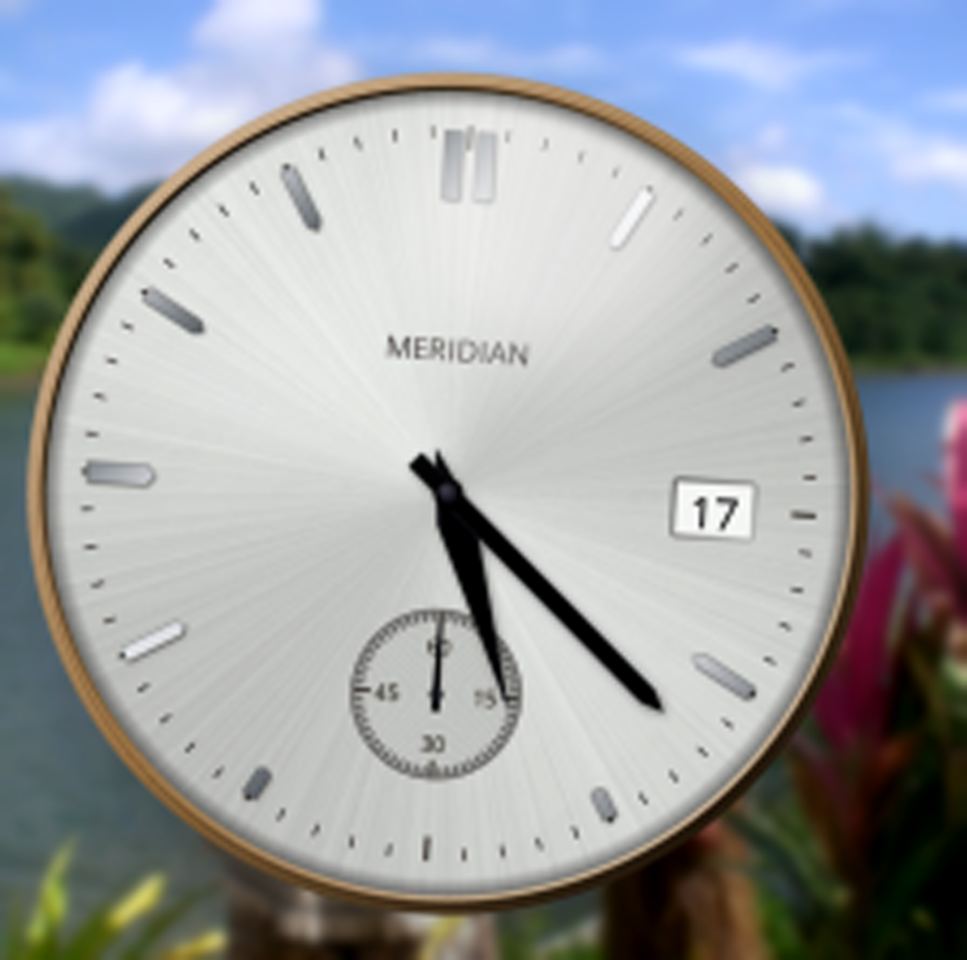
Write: 5,22
